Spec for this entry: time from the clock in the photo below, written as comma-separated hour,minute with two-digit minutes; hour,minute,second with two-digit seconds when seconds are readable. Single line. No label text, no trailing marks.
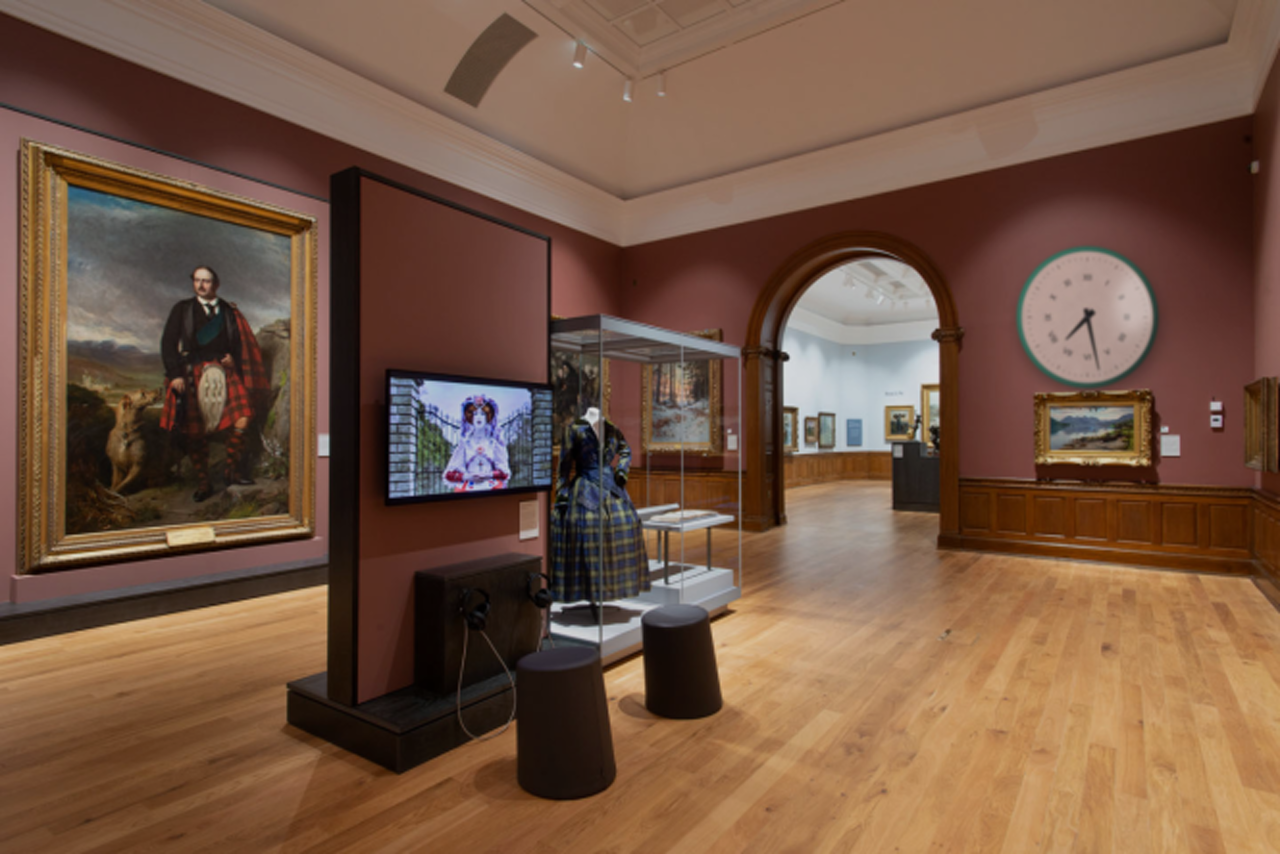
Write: 7,28
